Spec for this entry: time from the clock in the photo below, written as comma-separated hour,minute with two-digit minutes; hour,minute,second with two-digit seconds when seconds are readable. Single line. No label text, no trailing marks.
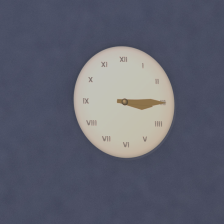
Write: 3,15
